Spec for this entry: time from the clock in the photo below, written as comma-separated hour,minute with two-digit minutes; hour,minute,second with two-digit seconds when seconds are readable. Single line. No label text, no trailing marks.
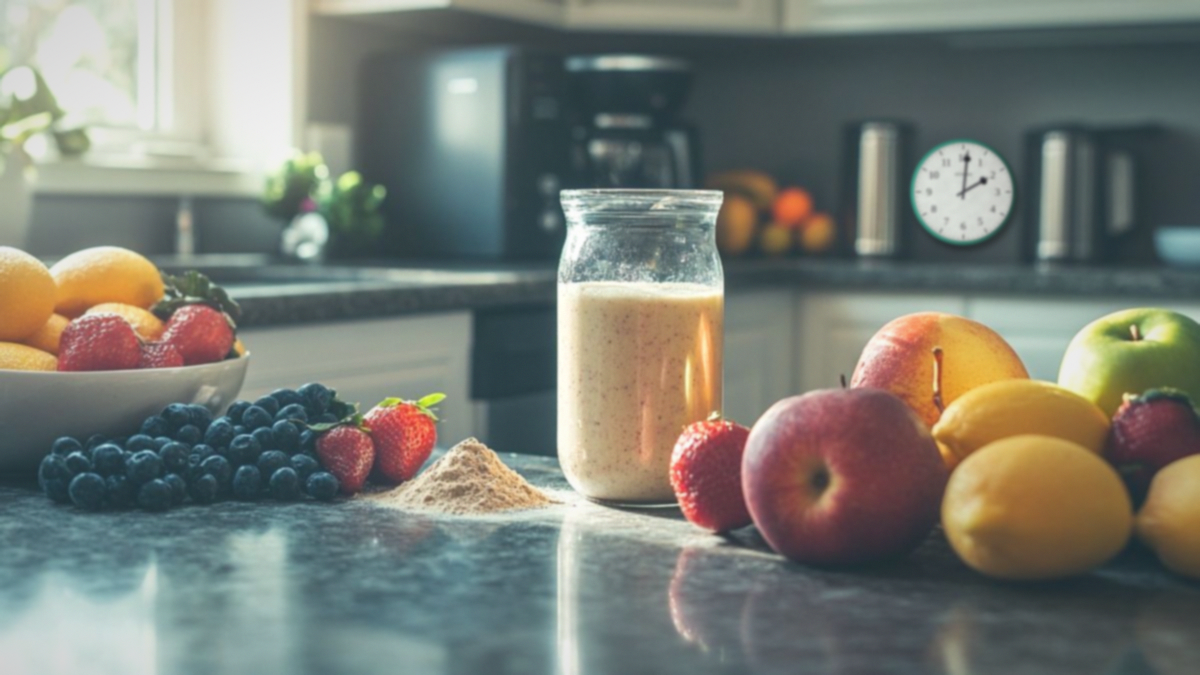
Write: 2,01
